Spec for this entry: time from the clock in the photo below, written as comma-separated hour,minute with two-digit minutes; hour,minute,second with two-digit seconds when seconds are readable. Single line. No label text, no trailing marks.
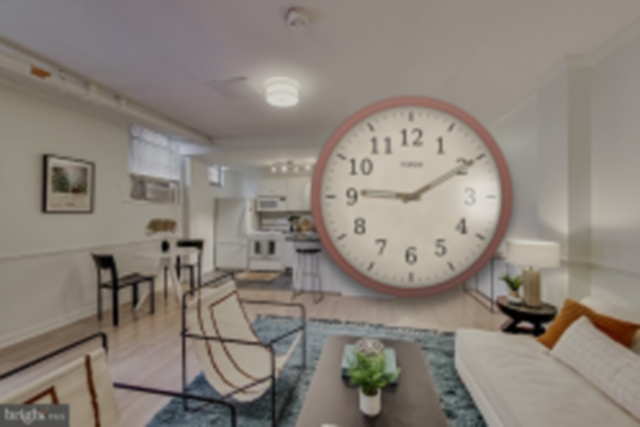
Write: 9,10
